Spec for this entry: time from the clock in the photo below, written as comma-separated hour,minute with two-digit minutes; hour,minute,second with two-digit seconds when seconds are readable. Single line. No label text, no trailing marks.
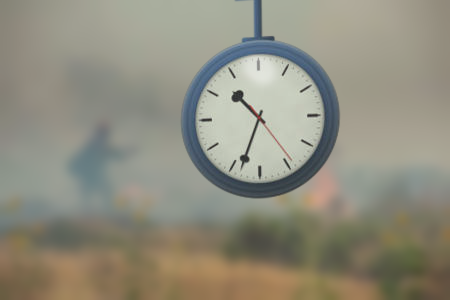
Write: 10,33,24
